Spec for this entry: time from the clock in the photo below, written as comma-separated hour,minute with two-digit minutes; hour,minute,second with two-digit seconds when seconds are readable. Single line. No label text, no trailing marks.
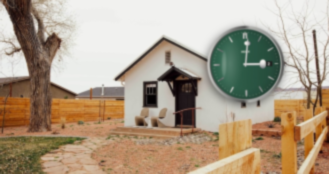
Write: 3,01
